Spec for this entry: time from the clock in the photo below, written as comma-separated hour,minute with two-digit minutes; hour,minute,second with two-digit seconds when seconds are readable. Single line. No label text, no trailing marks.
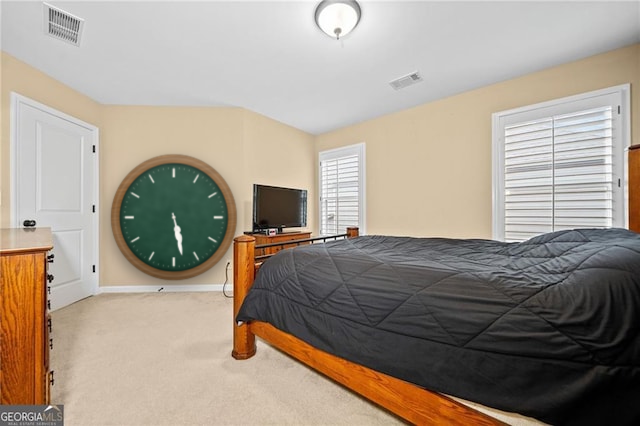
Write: 5,28
